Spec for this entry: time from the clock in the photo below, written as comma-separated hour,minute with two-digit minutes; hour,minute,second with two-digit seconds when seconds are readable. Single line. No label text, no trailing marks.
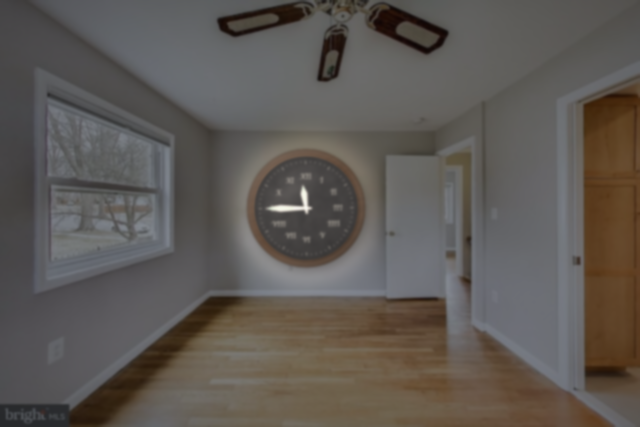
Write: 11,45
